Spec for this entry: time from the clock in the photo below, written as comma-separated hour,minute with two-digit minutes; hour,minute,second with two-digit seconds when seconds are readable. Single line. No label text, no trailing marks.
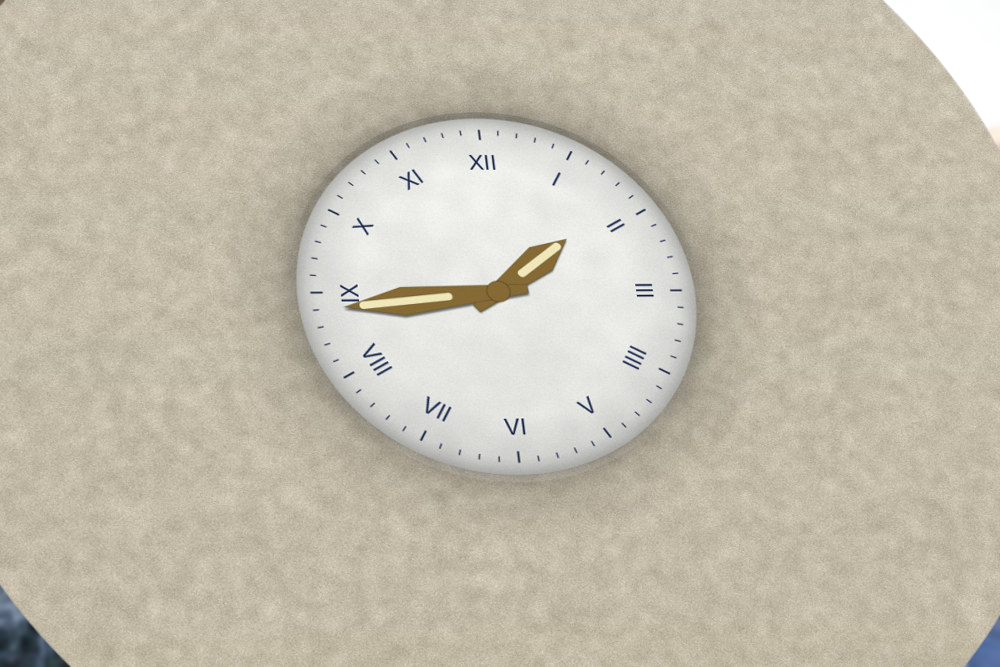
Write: 1,44
